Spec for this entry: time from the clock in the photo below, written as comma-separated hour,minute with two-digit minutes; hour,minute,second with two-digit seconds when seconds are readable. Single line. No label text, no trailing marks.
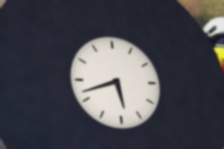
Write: 5,42
